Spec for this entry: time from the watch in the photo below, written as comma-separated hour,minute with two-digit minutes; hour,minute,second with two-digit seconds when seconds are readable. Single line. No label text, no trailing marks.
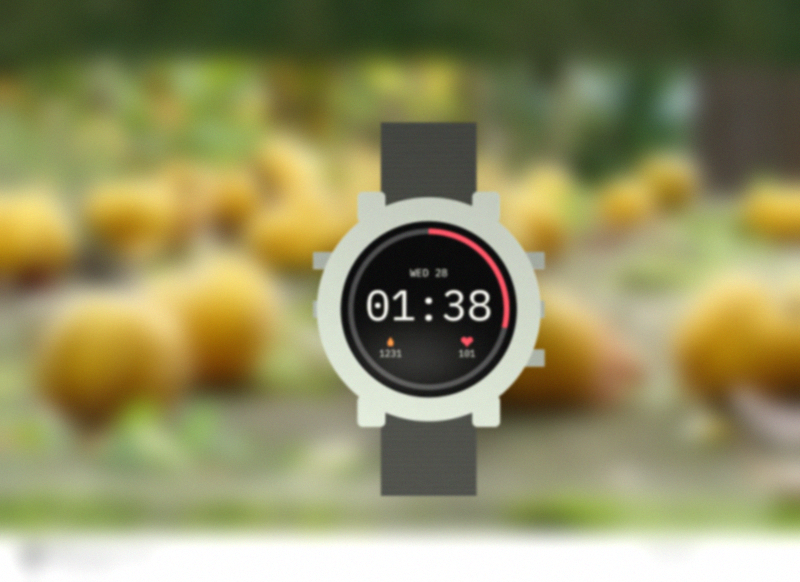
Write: 1,38
